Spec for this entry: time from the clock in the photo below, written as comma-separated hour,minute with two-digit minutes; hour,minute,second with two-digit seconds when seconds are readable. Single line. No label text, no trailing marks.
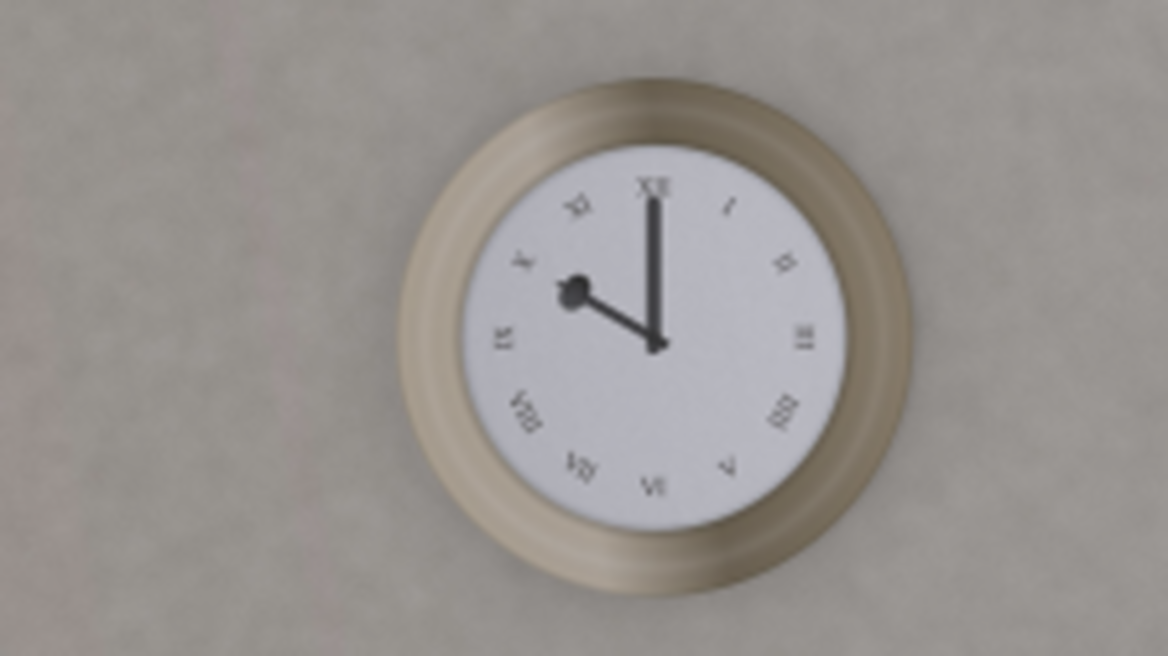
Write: 10,00
